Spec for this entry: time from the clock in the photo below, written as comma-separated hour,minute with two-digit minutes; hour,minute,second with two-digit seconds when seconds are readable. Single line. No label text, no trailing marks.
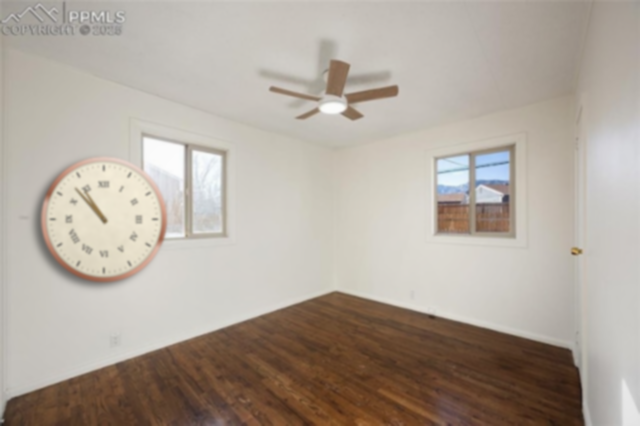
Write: 10,53
